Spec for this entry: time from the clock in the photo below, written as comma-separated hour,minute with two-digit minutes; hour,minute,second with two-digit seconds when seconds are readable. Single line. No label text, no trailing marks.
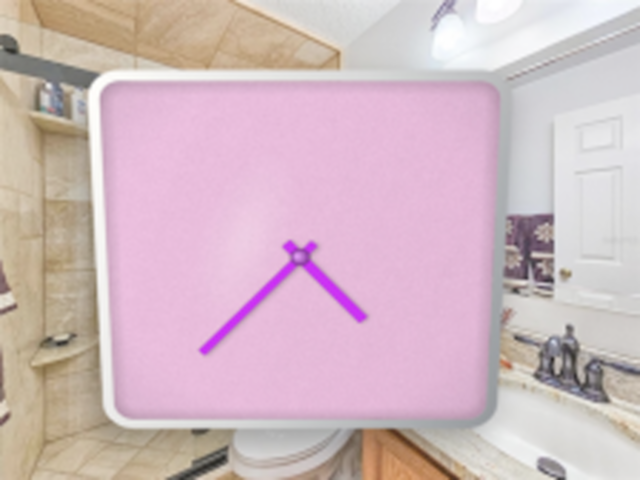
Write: 4,37
